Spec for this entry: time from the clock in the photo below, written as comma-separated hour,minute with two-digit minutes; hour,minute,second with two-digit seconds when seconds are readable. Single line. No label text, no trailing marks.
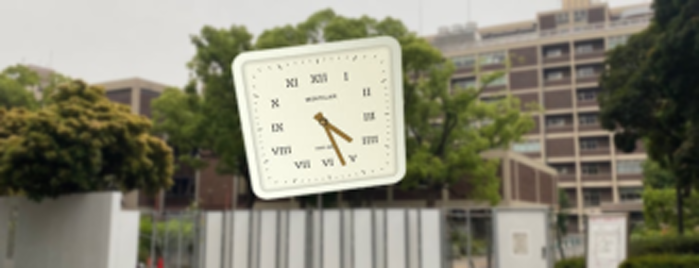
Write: 4,27
